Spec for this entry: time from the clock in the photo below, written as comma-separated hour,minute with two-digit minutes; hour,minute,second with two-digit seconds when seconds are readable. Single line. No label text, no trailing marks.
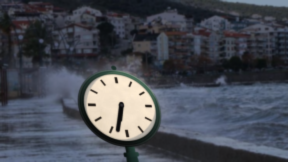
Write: 6,33
